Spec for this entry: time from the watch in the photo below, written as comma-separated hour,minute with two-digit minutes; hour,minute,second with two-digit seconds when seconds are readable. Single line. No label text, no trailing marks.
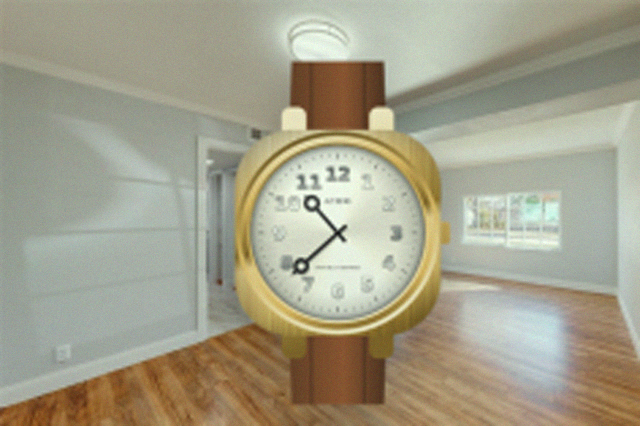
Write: 10,38
